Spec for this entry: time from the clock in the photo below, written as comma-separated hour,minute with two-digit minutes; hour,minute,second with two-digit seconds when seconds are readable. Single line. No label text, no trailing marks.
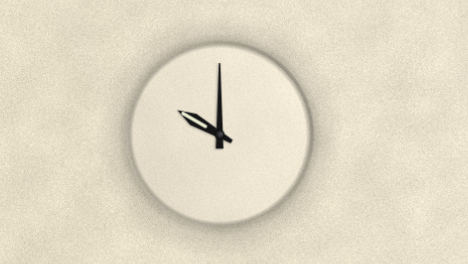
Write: 10,00
